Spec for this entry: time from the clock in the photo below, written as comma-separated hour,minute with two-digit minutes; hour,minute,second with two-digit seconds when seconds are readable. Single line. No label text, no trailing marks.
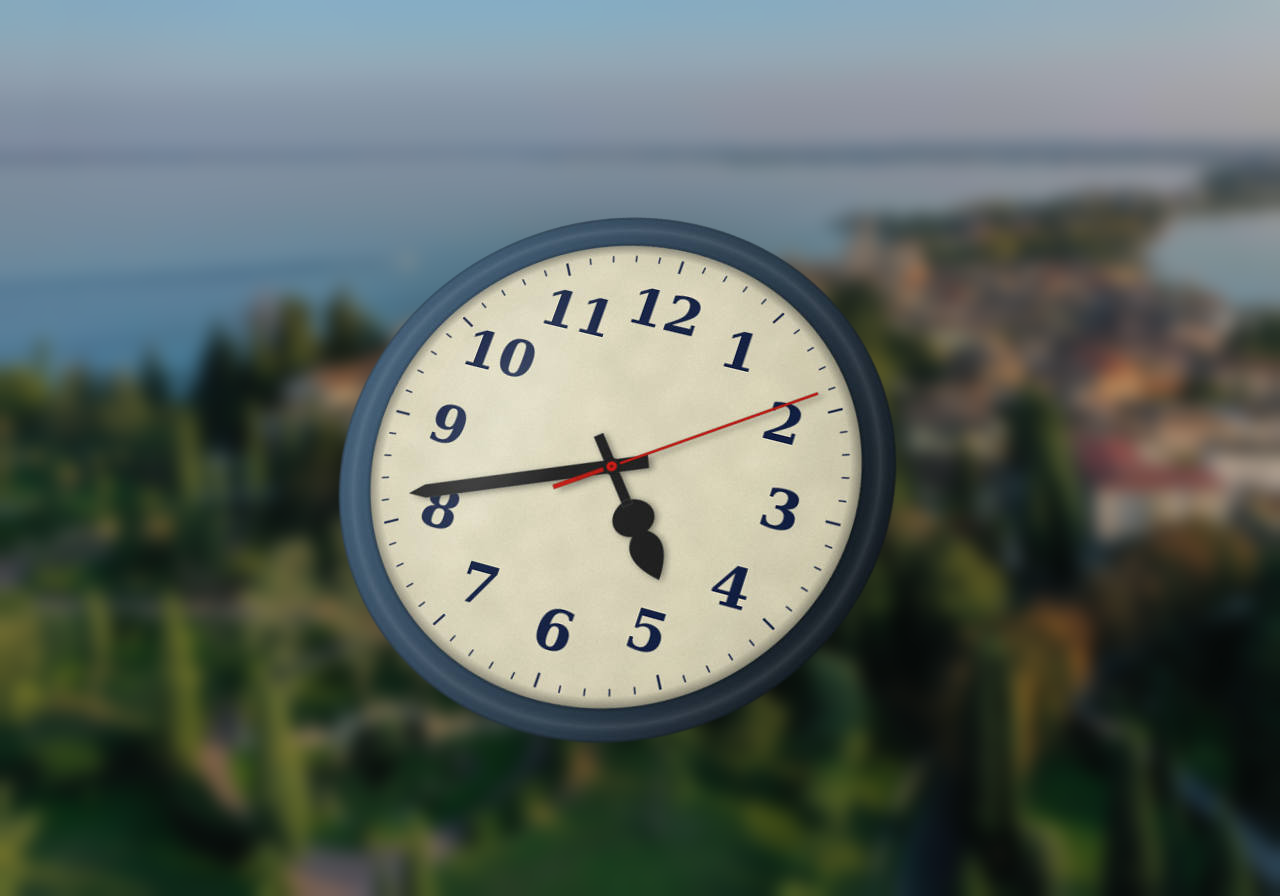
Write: 4,41,09
